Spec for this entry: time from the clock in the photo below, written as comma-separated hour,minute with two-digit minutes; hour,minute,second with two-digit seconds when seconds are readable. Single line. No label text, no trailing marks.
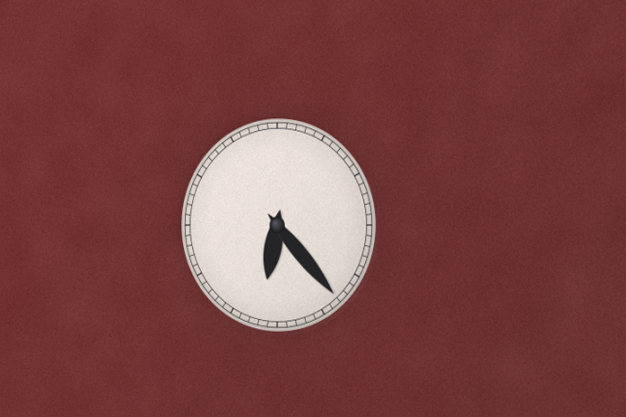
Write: 6,23
